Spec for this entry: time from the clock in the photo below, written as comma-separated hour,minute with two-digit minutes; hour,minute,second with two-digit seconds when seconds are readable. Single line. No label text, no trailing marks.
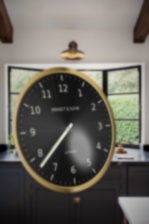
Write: 7,38
